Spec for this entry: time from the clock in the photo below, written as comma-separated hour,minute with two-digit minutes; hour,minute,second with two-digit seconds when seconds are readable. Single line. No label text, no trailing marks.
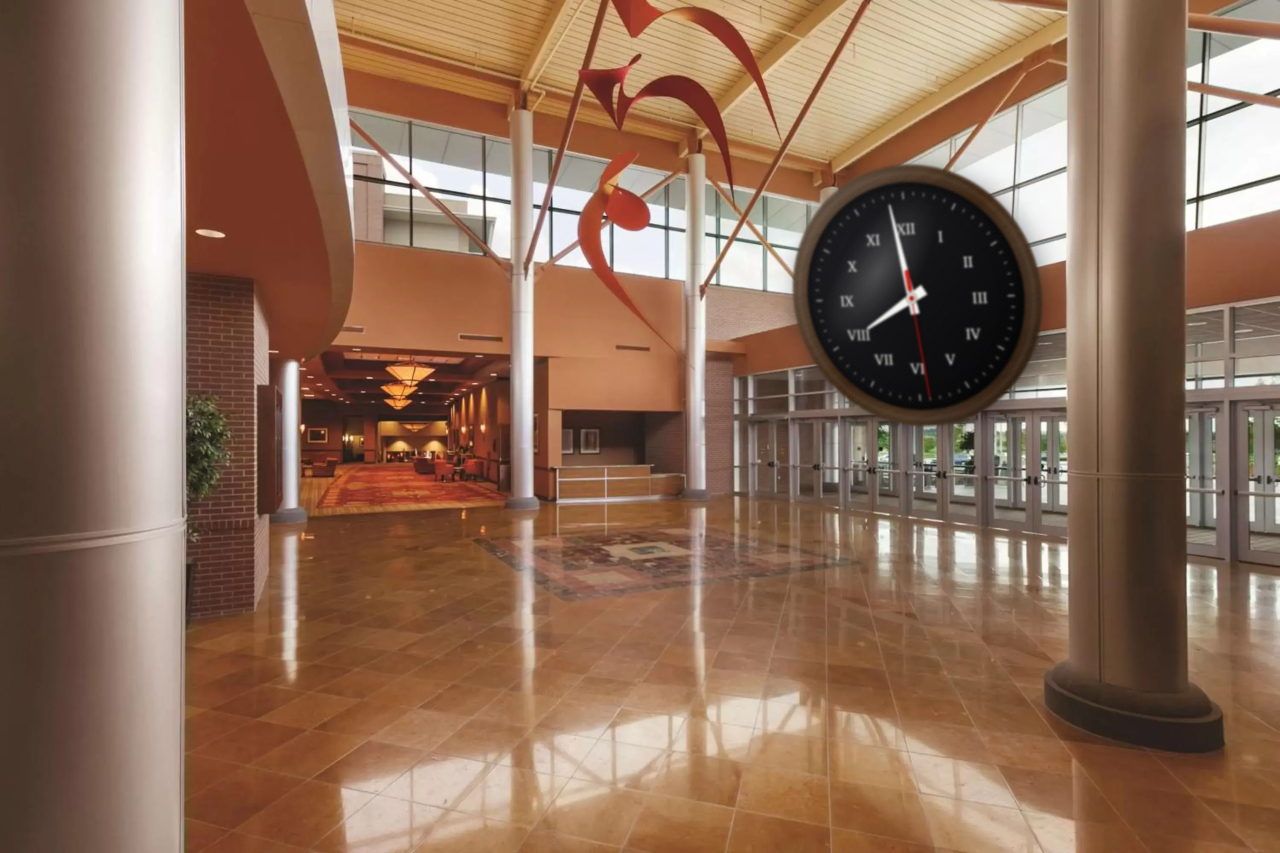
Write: 7,58,29
